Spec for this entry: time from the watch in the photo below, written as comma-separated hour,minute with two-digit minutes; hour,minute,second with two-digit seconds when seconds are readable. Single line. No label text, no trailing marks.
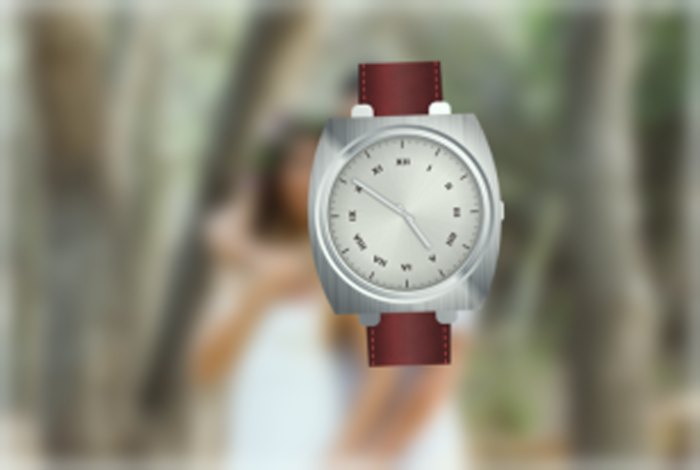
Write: 4,51
